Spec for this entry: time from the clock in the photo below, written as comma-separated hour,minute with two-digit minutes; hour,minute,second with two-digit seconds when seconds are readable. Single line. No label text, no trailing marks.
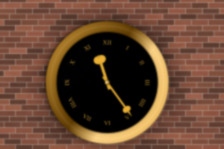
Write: 11,24
